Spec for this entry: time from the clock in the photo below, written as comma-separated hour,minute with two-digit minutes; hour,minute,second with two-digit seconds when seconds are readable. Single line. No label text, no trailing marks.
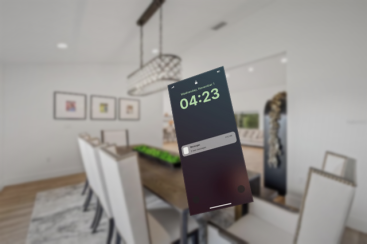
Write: 4,23
